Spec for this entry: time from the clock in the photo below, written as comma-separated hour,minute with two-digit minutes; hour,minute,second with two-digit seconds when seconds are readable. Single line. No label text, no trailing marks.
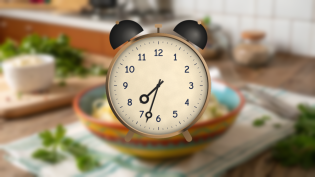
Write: 7,33
